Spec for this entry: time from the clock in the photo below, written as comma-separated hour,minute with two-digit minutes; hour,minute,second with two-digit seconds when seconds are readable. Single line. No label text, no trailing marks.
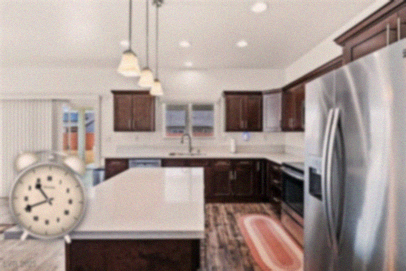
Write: 10,41
